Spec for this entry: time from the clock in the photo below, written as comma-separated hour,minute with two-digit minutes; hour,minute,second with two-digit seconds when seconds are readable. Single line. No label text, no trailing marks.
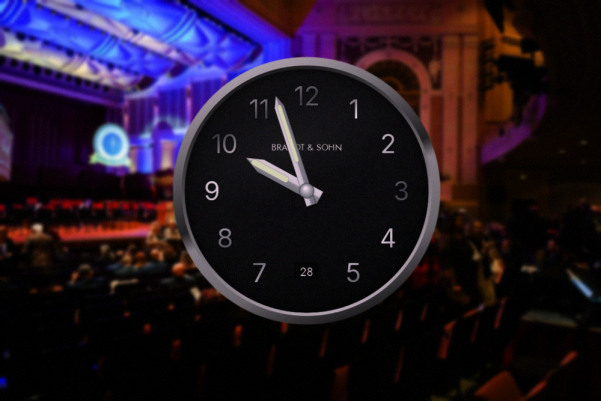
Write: 9,57
